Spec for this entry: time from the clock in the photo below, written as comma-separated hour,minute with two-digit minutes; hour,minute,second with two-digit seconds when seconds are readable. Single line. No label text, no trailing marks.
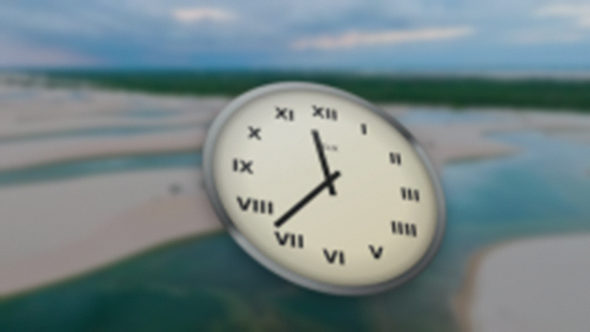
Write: 11,37
